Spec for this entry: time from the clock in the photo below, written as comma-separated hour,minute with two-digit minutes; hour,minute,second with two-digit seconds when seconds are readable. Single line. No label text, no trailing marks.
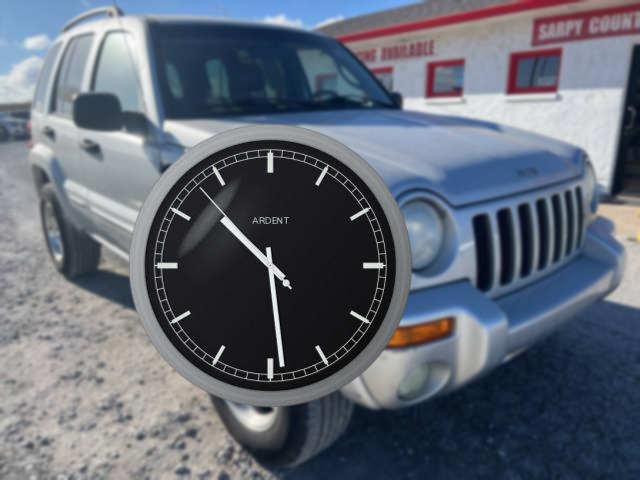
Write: 10,28,53
